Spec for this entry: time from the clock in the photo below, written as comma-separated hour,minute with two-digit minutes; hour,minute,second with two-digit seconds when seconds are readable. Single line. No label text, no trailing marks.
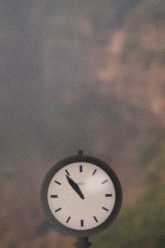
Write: 10,54
